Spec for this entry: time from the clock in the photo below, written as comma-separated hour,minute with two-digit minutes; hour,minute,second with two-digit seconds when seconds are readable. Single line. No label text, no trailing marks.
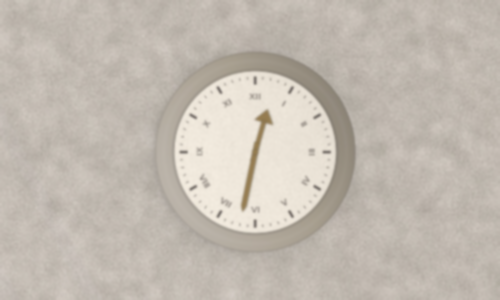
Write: 12,32
